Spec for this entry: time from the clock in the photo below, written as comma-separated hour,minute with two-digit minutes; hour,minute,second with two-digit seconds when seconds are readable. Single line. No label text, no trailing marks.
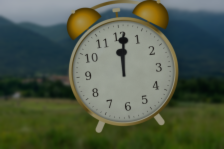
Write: 12,01
